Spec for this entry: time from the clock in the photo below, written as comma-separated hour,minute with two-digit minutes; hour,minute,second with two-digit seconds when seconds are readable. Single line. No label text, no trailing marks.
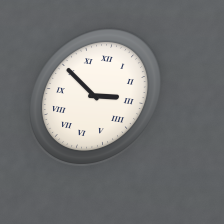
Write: 2,50
